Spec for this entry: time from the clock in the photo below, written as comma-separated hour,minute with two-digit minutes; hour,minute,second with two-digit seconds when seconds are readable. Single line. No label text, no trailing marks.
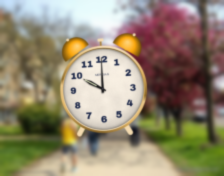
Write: 10,00
